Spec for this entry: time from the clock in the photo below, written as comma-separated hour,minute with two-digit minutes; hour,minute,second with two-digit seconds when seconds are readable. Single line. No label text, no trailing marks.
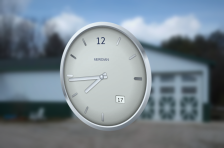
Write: 7,44
